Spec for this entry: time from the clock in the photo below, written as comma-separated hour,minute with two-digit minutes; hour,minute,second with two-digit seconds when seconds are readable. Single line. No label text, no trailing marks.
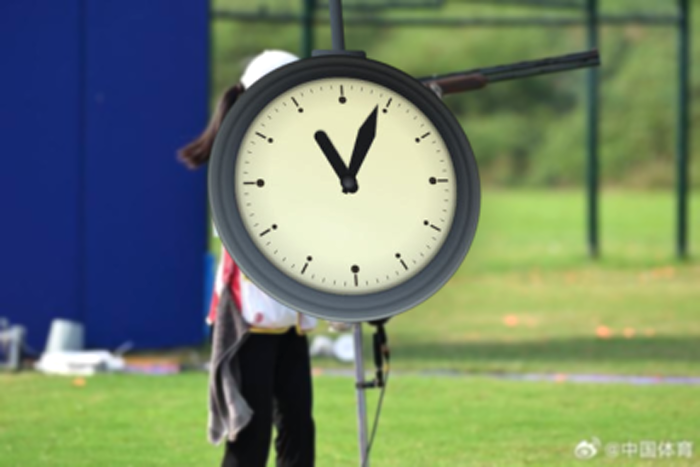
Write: 11,04
